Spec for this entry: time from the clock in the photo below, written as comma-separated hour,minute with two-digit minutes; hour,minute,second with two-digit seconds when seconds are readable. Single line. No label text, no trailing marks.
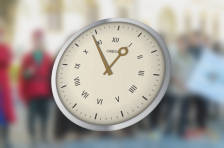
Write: 12,54
